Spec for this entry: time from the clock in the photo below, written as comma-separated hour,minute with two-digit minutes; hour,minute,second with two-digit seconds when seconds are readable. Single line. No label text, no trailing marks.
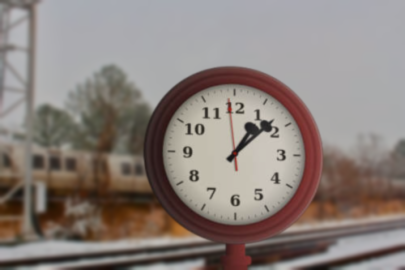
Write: 1,07,59
